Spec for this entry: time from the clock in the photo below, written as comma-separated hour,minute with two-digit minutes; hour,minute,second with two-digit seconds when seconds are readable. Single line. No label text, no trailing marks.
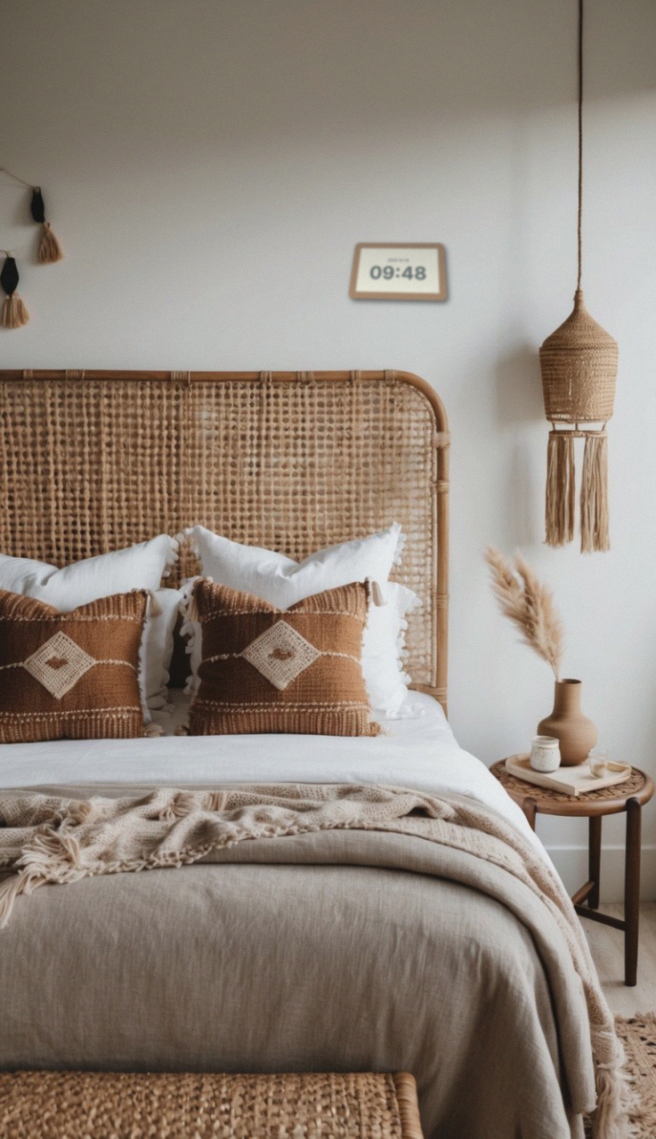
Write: 9,48
